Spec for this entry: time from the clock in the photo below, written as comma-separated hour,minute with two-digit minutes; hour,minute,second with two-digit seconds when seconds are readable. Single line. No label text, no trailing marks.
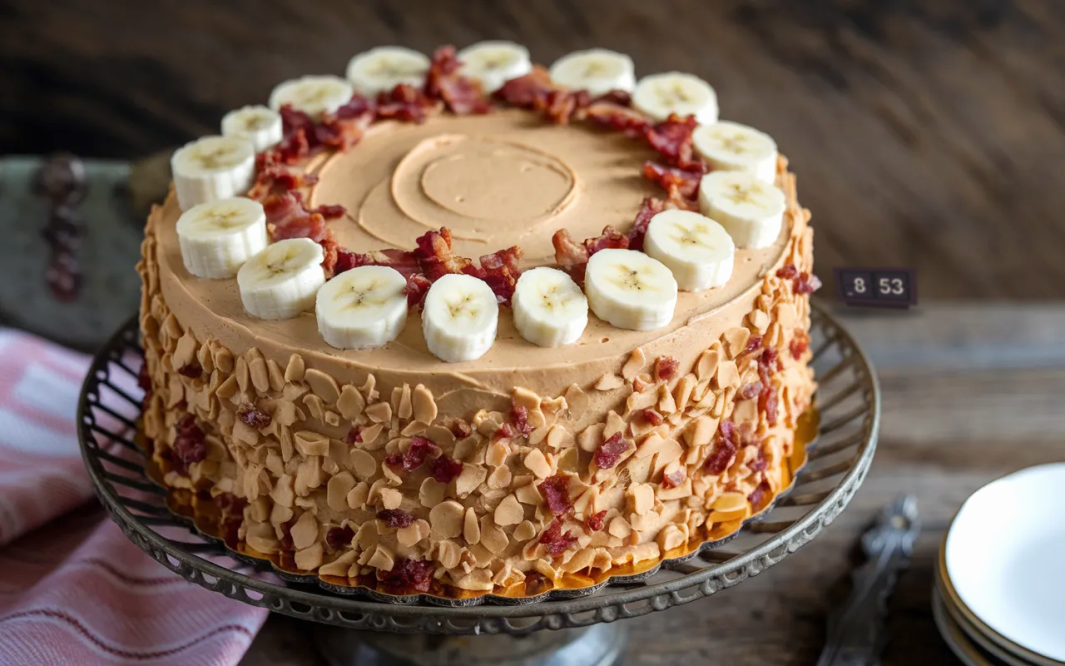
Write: 8,53
